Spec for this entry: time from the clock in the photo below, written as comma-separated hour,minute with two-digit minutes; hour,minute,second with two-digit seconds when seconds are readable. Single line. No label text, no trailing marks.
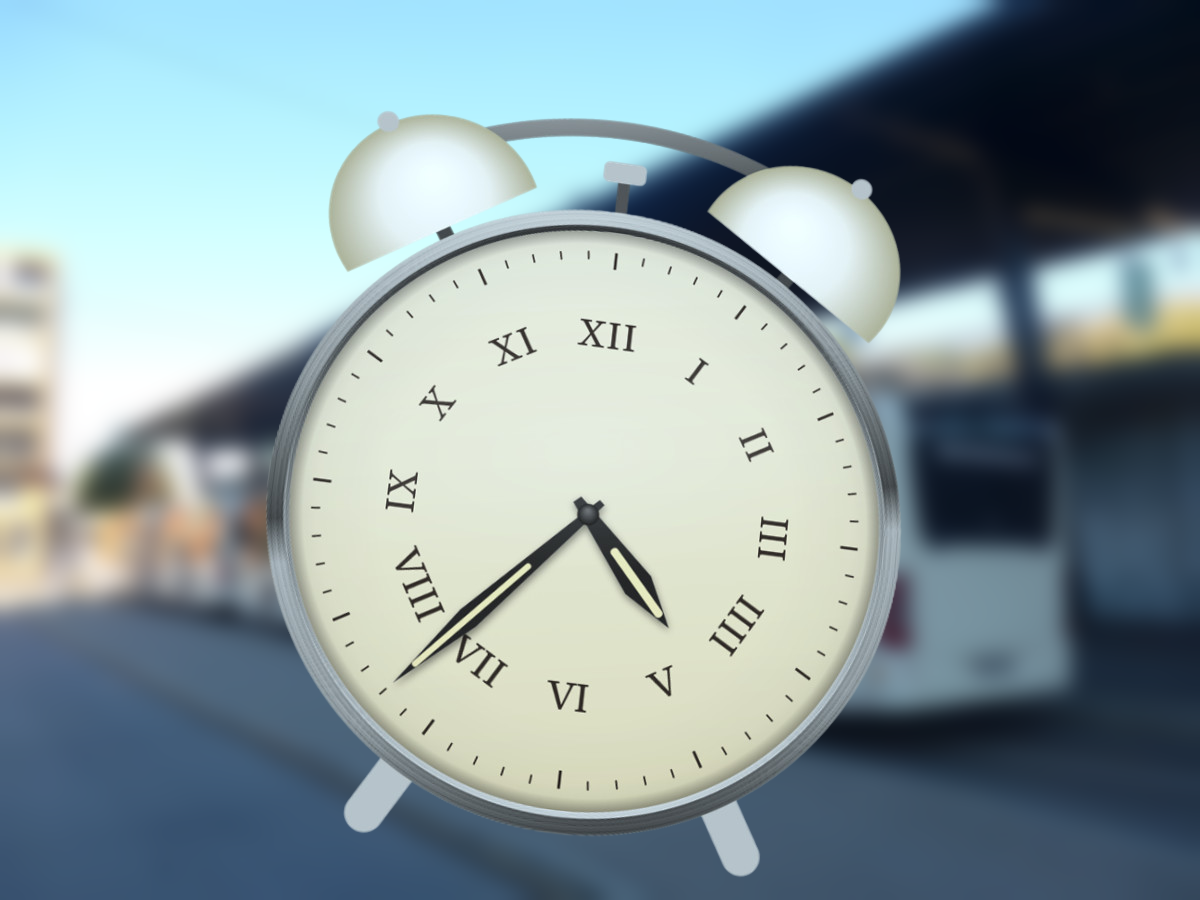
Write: 4,37
